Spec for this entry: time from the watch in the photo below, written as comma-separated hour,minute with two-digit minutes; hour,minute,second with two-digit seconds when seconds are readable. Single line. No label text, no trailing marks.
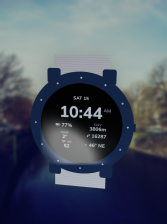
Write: 10,44
